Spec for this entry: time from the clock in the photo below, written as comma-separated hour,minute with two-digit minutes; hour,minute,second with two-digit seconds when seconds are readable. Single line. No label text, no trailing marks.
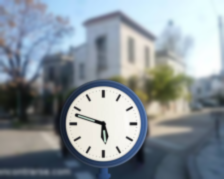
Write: 5,48
